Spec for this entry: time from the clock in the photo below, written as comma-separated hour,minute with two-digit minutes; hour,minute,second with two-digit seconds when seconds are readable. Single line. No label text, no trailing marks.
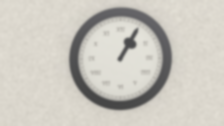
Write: 1,05
